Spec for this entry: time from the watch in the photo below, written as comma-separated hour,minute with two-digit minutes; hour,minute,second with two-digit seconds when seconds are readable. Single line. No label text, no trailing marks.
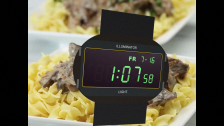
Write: 1,07,58
